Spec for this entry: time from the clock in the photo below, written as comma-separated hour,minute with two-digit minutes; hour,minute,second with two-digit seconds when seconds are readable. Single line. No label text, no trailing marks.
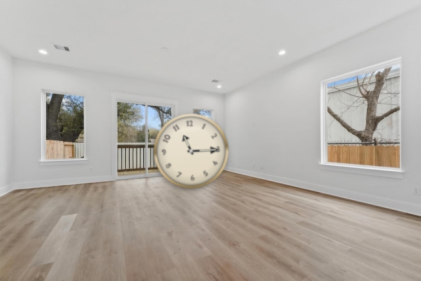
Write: 11,15
